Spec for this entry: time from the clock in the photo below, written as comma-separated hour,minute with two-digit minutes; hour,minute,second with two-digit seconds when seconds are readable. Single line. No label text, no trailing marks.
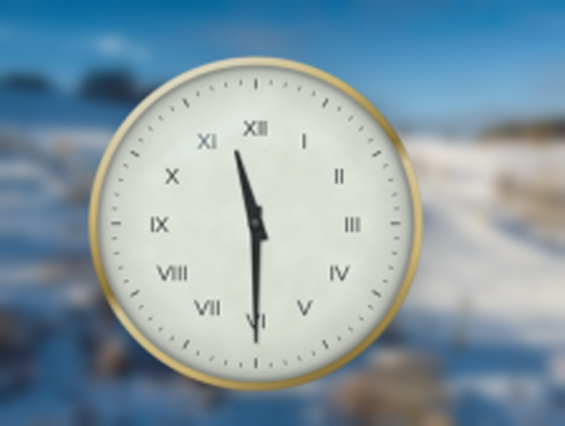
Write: 11,30
